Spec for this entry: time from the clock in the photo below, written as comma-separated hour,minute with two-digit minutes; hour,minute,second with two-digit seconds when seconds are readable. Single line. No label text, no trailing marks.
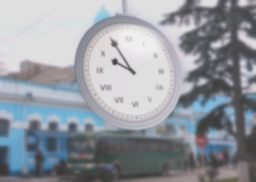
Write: 9,55
